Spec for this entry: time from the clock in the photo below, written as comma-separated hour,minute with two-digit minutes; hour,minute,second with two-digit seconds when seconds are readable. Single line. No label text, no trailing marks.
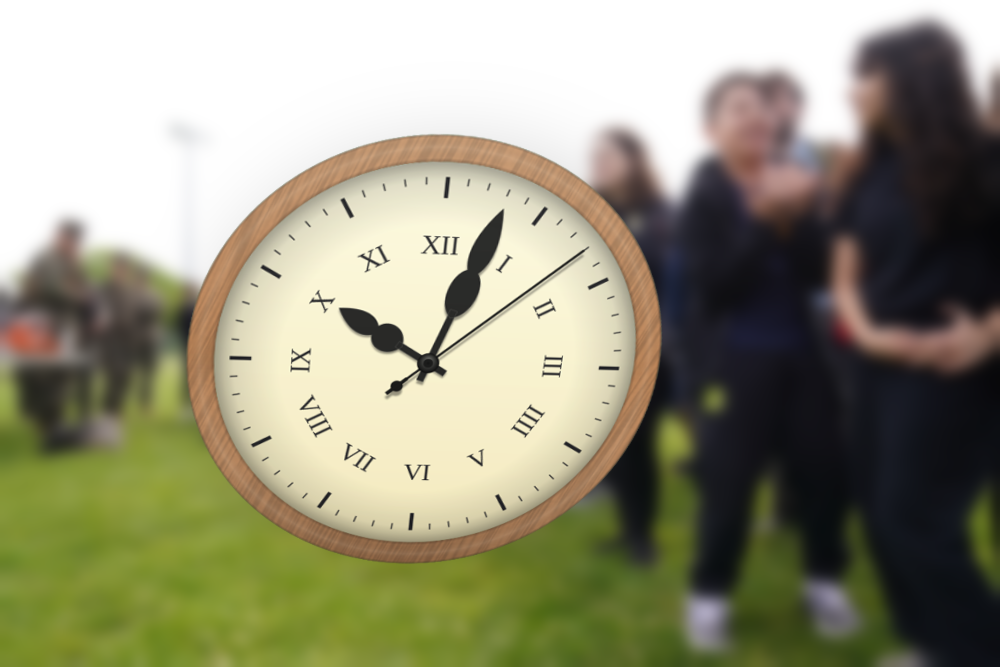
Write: 10,03,08
